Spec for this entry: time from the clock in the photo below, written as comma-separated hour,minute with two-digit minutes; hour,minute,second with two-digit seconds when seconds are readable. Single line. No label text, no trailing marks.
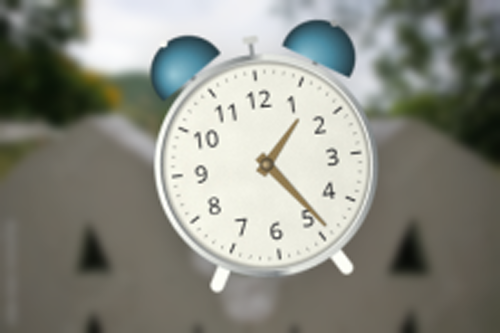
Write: 1,24
